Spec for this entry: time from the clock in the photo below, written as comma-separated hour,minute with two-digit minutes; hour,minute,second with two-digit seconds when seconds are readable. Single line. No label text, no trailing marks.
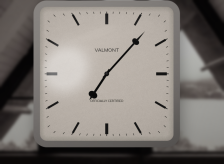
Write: 7,07
